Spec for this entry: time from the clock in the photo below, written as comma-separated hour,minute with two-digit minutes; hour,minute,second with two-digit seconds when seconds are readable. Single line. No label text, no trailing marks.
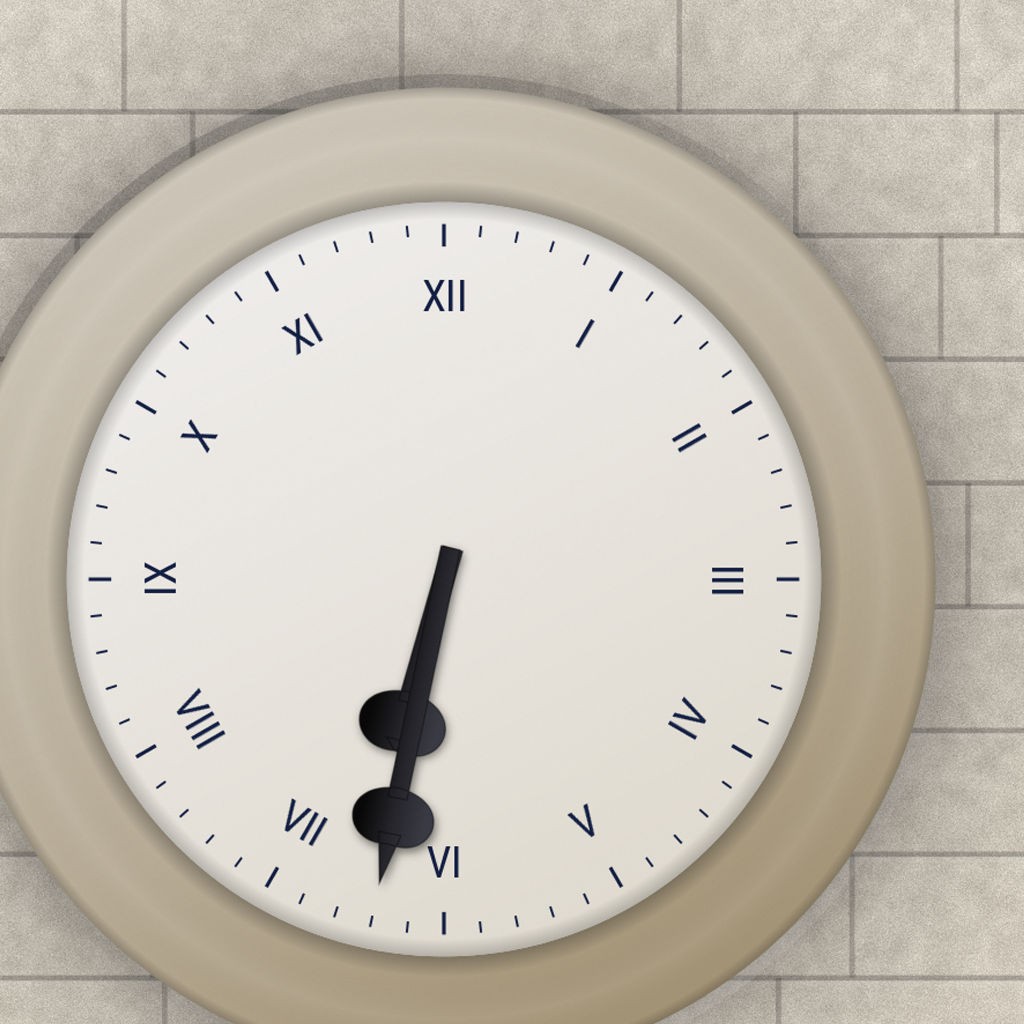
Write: 6,32
